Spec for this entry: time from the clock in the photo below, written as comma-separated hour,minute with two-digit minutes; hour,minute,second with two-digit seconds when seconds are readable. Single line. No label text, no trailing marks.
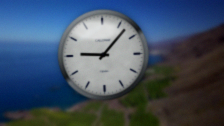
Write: 9,07
